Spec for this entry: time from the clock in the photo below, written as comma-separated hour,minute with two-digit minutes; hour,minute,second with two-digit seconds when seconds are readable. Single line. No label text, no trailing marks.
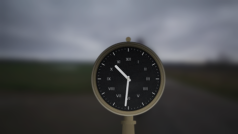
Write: 10,31
